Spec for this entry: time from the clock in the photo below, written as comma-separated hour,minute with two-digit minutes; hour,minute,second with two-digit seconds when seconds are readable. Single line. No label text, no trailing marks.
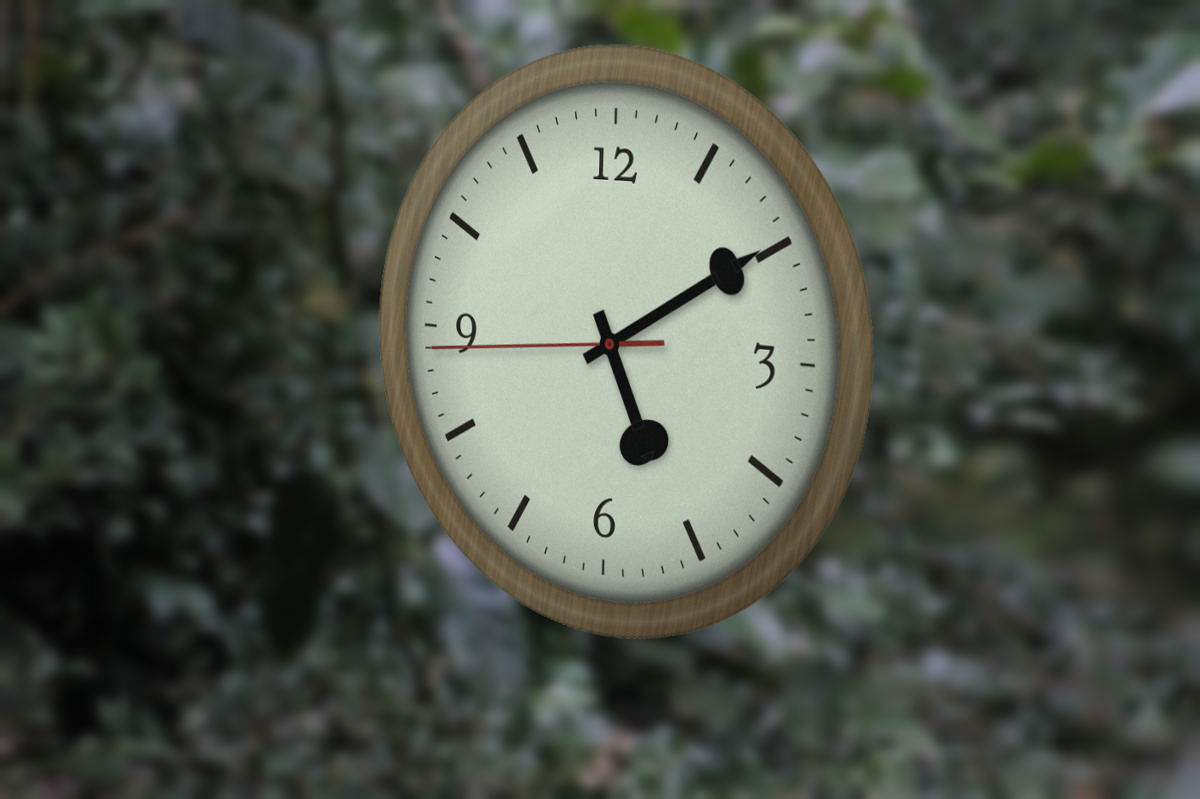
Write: 5,09,44
